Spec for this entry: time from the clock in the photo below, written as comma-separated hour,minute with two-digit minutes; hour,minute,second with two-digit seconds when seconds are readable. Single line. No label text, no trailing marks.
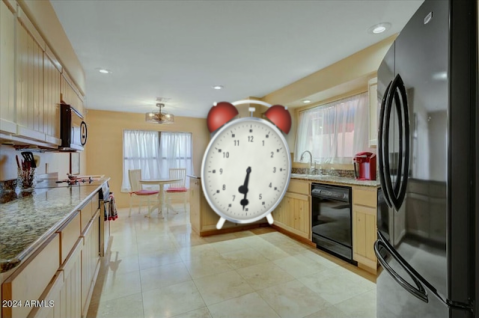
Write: 6,31
